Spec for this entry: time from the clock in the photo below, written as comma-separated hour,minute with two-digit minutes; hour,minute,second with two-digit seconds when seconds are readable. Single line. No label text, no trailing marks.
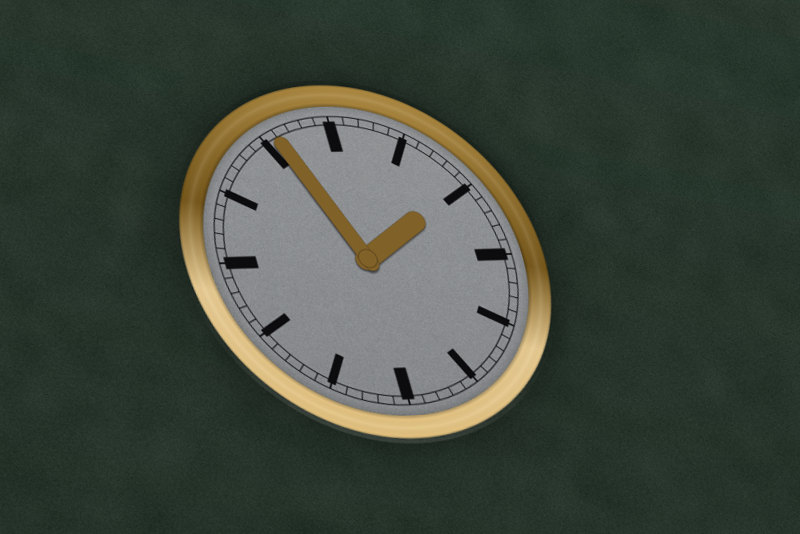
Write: 1,56
